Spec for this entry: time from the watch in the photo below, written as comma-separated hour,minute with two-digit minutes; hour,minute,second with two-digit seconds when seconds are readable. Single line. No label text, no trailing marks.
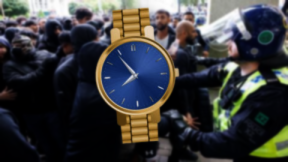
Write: 7,54
